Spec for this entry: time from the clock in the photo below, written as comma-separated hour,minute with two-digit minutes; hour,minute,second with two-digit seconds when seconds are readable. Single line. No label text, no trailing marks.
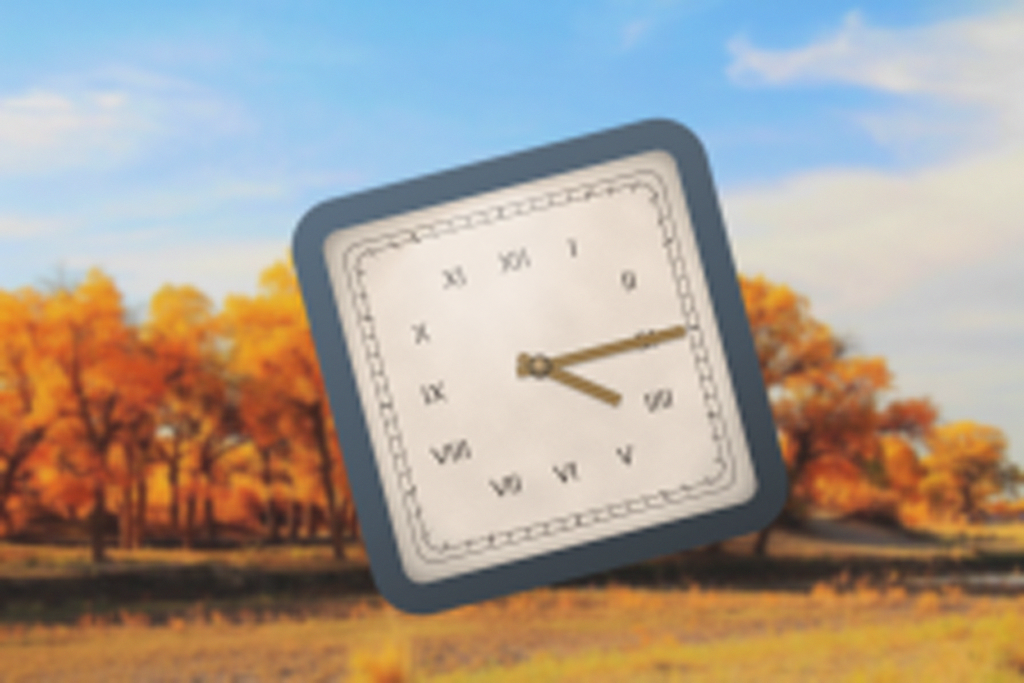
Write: 4,15
